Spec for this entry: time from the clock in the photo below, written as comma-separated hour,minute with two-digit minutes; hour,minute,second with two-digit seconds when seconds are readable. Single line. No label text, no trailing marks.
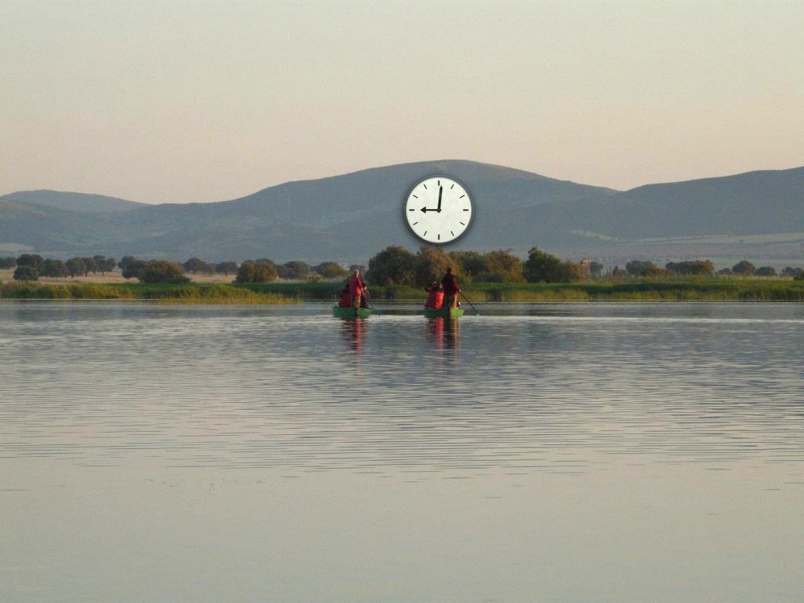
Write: 9,01
